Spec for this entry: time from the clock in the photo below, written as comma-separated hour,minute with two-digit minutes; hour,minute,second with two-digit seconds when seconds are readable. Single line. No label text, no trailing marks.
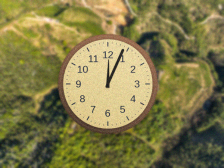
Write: 12,04
